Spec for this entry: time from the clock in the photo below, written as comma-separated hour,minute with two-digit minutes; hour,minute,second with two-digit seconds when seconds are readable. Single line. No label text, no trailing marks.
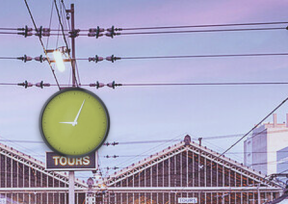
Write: 9,04
